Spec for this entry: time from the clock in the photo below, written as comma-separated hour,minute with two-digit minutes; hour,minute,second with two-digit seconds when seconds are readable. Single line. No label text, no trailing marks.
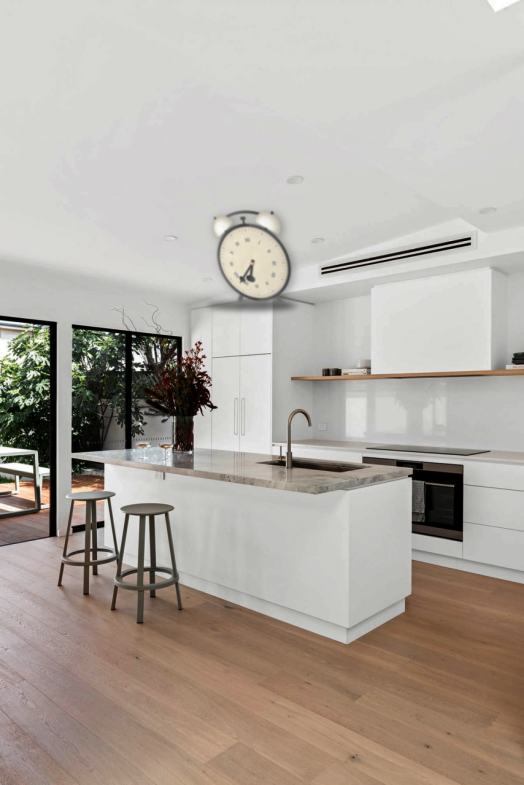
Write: 6,37
